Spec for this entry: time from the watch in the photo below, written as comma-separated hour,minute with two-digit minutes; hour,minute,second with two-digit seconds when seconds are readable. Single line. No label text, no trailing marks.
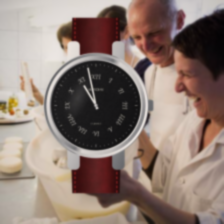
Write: 10,58
